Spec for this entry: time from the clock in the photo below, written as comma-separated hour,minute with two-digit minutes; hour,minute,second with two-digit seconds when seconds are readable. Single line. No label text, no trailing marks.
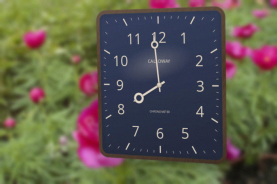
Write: 7,59
